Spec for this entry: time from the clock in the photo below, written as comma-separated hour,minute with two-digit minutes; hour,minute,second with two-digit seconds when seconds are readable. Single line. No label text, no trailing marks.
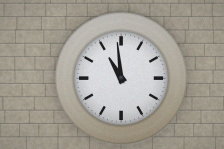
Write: 10,59
